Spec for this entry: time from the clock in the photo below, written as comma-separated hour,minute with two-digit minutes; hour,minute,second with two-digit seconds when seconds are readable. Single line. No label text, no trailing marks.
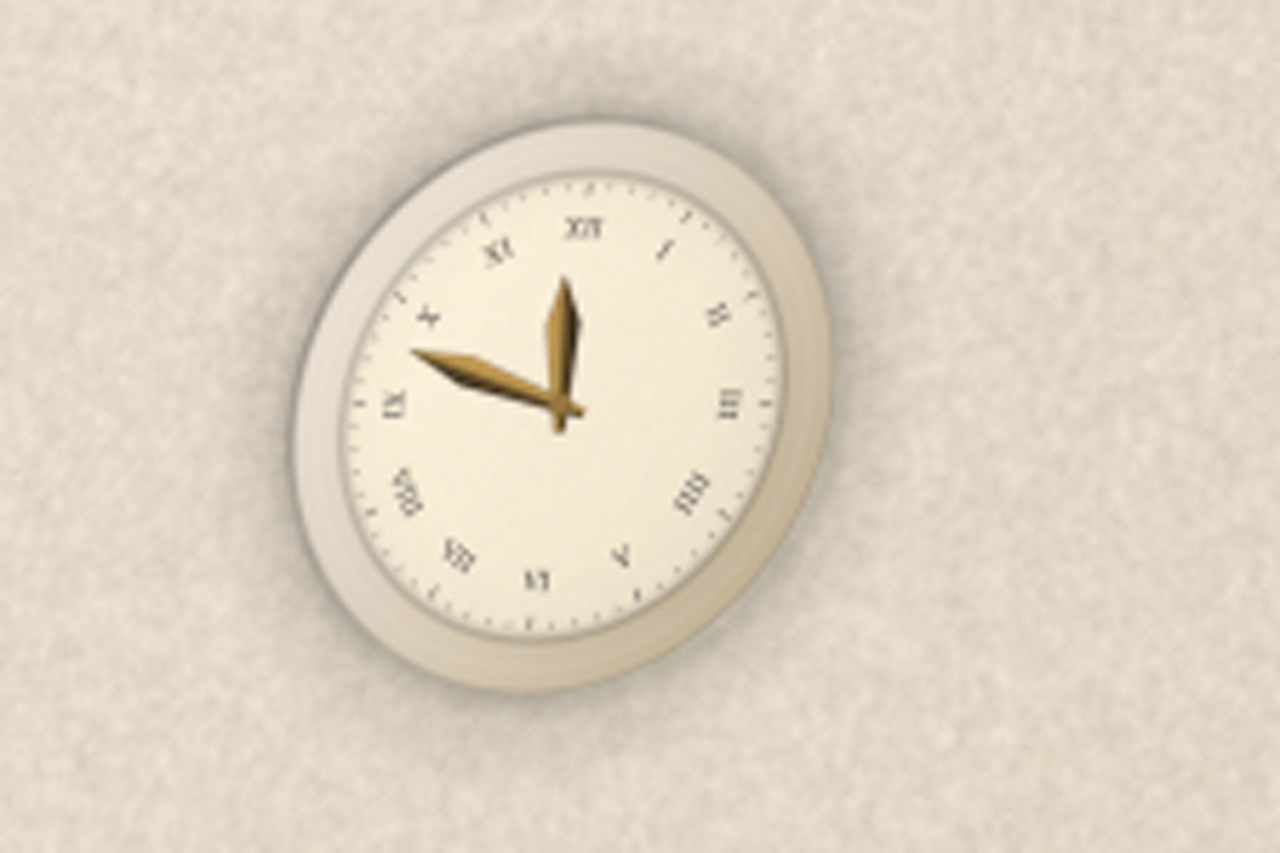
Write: 11,48
